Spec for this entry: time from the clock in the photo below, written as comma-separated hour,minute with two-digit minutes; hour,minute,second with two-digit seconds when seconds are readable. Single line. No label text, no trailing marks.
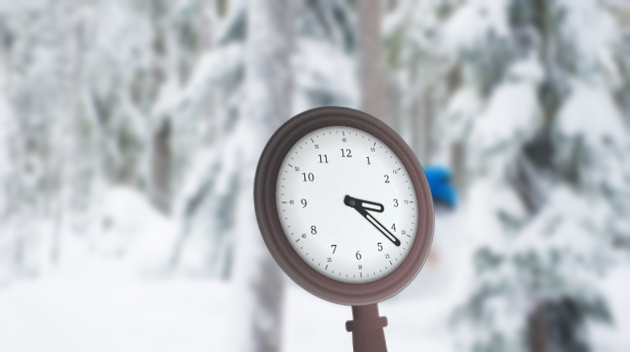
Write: 3,22
